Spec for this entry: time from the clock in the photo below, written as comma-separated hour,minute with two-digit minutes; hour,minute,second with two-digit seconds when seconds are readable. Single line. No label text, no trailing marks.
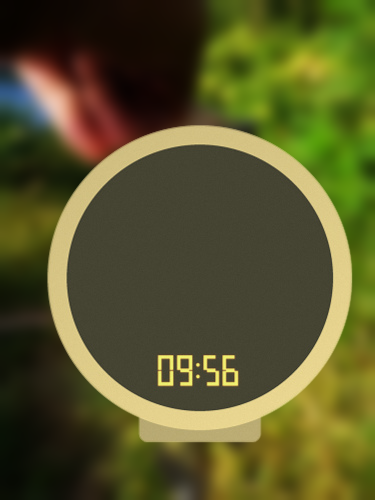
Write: 9,56
